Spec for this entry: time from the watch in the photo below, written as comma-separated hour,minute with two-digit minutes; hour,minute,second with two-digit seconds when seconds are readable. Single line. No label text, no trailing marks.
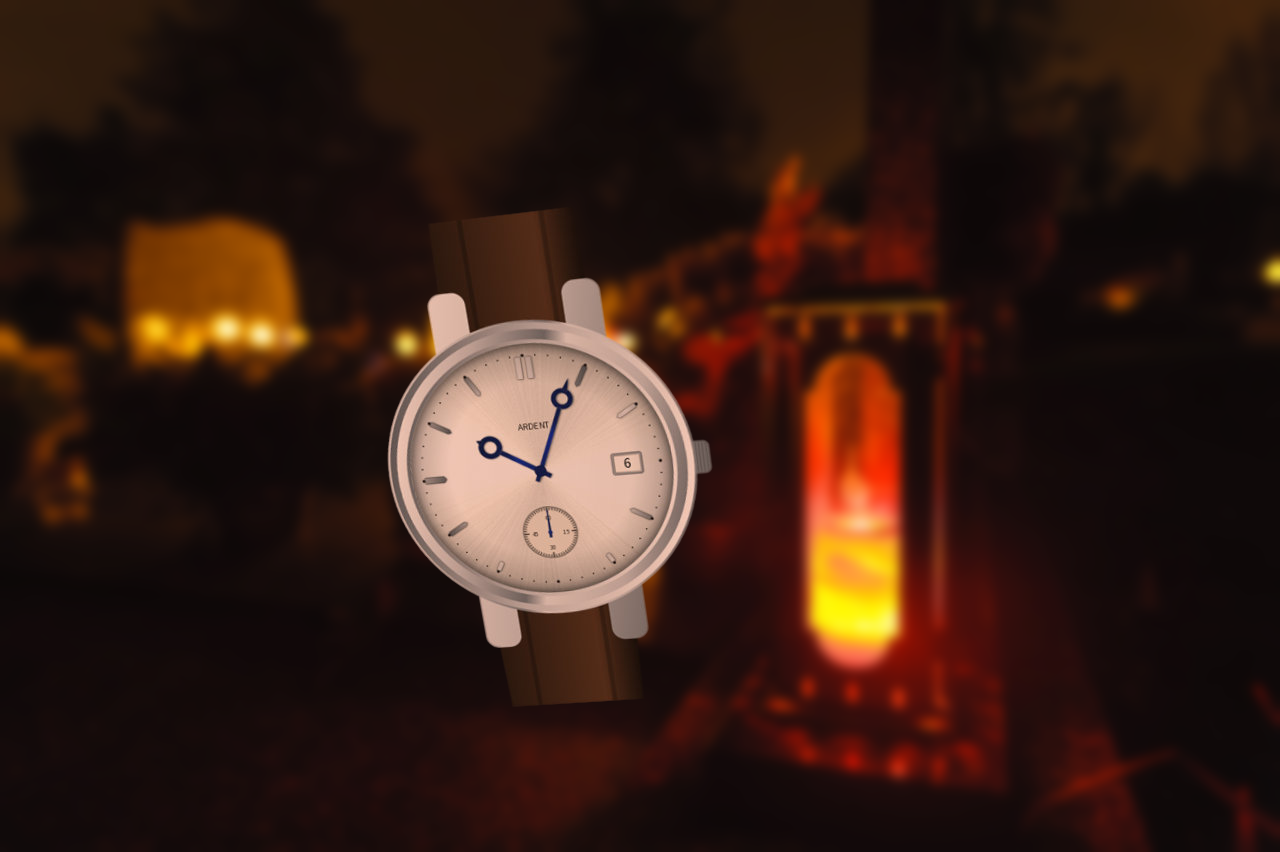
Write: 10,04
